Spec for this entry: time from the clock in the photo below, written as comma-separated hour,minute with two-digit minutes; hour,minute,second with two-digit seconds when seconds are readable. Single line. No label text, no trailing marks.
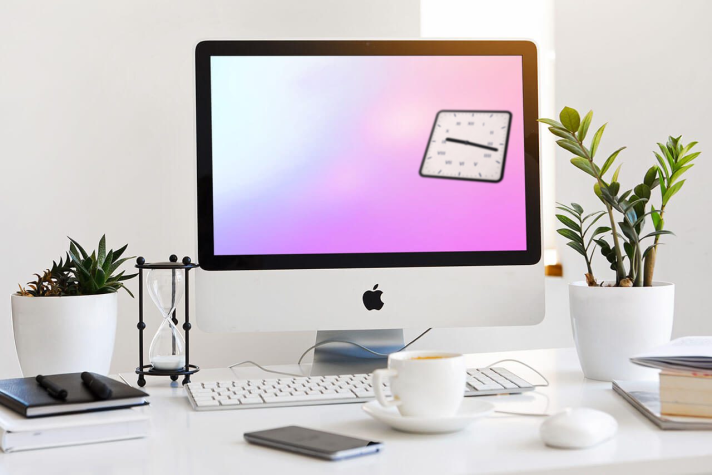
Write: 9,17
